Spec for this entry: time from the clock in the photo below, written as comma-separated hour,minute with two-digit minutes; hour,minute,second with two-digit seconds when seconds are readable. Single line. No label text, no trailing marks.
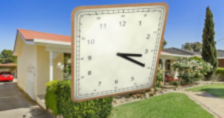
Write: 3,20
